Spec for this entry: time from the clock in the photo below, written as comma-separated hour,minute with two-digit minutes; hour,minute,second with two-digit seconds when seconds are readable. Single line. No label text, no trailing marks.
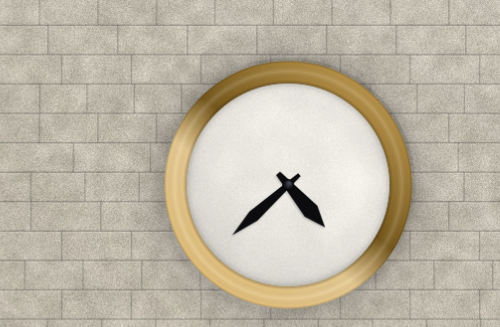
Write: 4,38
